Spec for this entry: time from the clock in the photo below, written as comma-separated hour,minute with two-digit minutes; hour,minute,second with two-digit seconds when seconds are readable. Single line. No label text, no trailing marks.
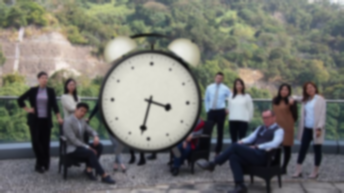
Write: 3,32
